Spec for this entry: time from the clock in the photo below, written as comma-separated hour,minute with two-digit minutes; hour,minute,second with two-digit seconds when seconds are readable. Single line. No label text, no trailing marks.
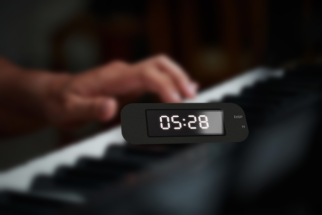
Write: 5,28
